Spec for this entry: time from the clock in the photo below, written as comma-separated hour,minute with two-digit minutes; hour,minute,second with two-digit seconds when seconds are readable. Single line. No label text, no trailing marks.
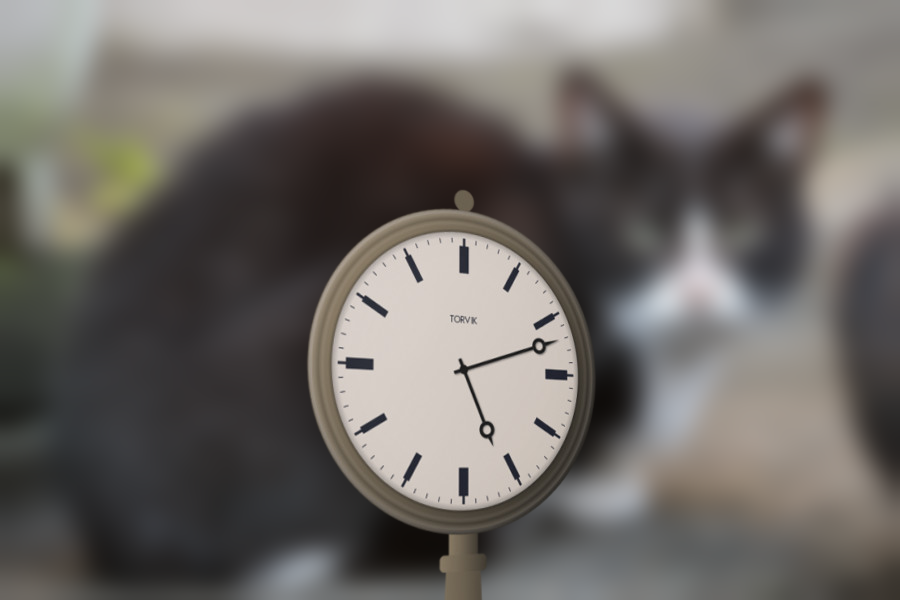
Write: 5,12
